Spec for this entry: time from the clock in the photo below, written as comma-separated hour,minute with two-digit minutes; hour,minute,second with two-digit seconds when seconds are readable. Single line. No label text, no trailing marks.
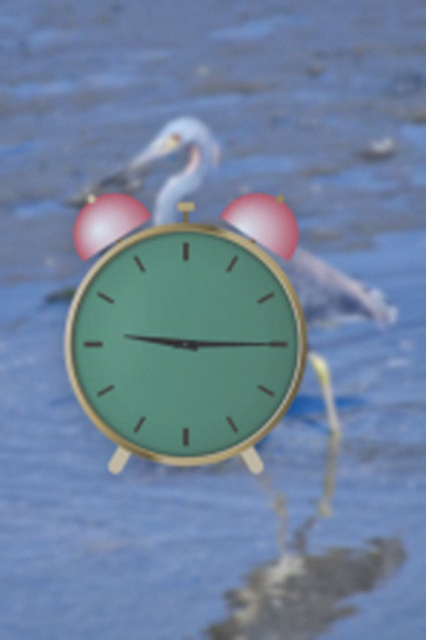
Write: 9,15
